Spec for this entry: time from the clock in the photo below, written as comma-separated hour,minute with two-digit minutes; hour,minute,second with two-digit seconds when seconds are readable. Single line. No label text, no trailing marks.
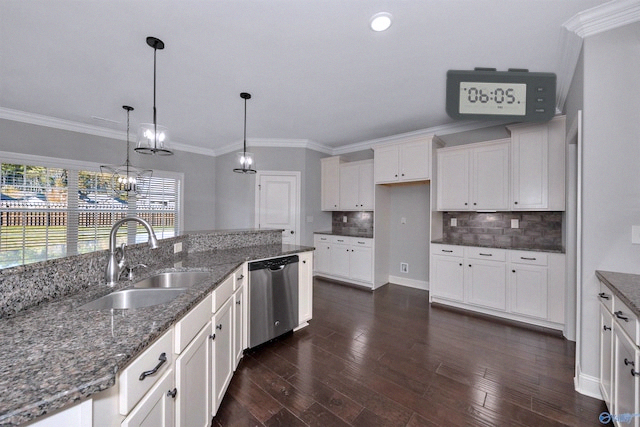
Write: 6,05
